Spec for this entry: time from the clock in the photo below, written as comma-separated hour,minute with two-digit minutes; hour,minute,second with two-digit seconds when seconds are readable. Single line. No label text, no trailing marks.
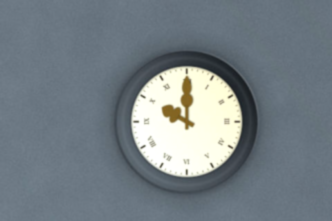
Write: 10,00
